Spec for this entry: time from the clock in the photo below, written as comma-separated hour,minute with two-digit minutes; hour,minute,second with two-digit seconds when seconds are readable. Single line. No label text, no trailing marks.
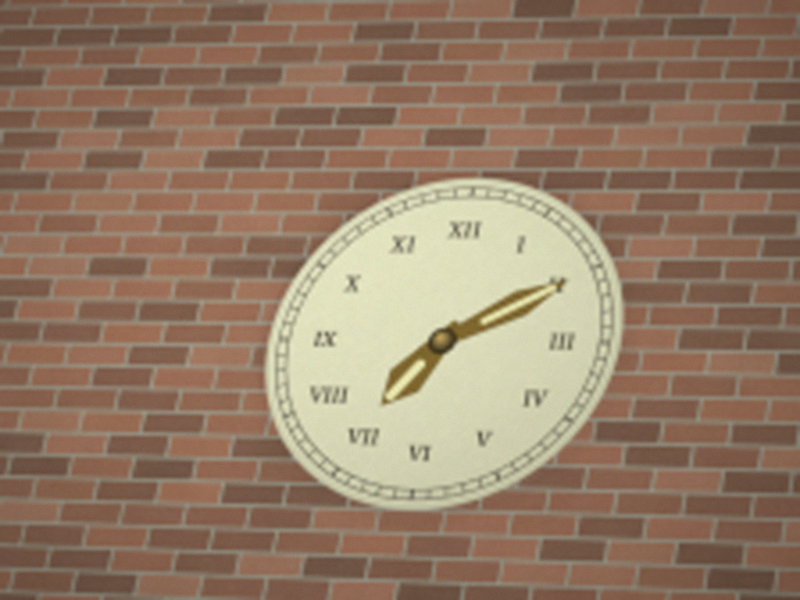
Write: 7,10
